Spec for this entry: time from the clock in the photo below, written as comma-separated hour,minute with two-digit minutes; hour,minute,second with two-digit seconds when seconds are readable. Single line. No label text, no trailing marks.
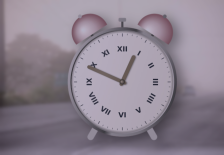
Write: 12,49
